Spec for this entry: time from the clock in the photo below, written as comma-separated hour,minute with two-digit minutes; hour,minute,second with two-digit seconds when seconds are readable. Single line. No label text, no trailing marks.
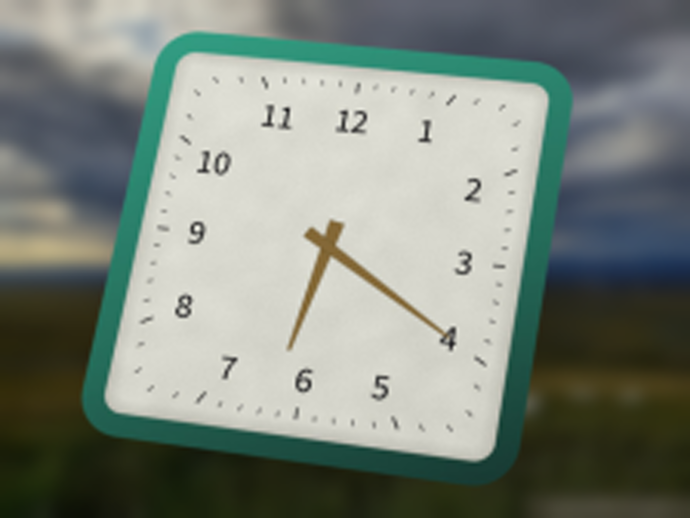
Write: 6,20
